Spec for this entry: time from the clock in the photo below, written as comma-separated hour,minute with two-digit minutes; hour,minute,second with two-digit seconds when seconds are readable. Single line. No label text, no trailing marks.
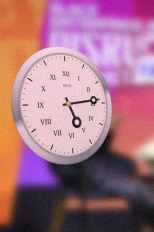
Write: 5,14
